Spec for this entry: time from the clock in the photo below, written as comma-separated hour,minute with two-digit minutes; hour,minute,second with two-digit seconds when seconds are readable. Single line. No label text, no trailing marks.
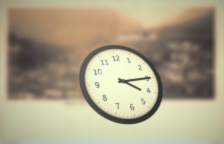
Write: 4,15
